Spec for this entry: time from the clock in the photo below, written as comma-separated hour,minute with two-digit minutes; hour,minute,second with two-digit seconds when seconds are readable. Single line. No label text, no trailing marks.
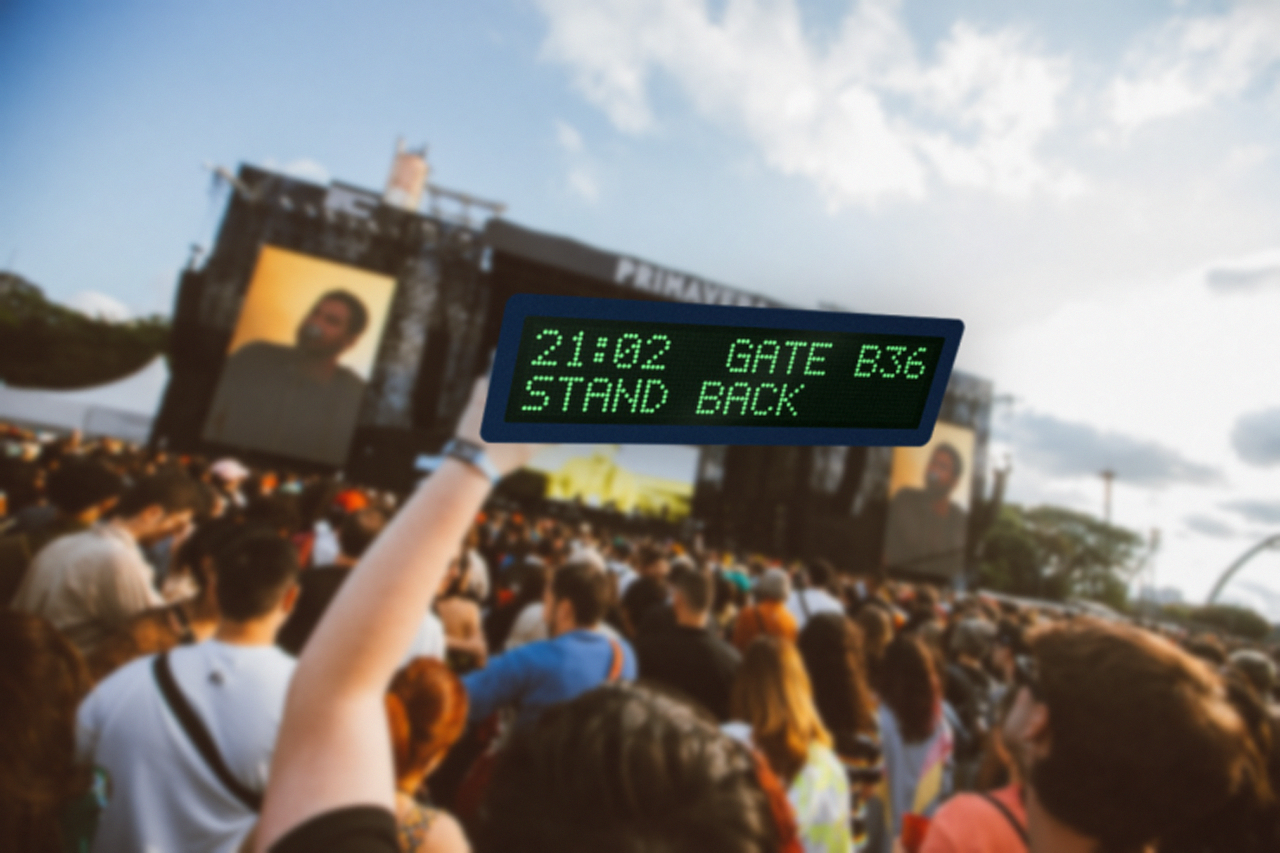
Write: 21,02
